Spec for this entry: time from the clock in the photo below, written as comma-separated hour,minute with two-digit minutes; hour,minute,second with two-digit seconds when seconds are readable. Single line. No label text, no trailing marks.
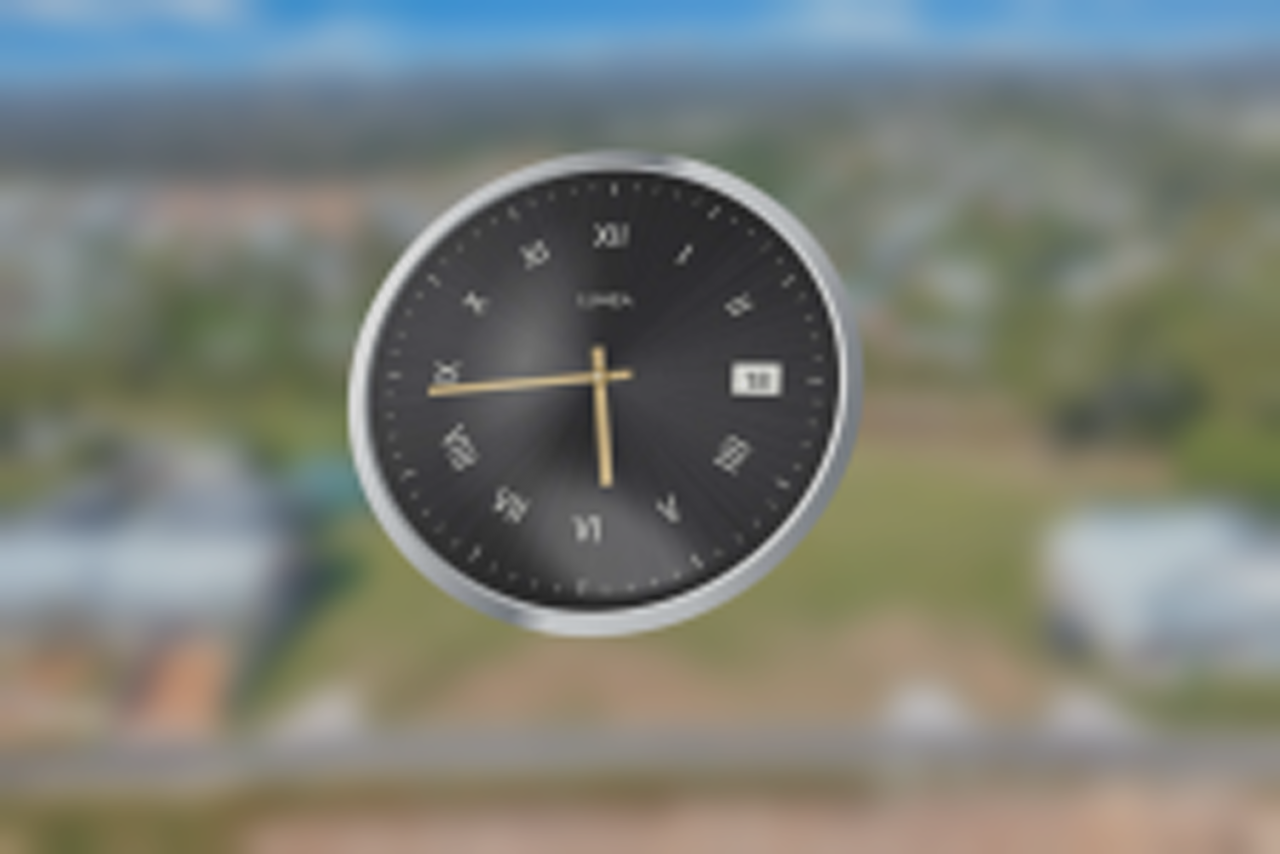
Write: 5,44
